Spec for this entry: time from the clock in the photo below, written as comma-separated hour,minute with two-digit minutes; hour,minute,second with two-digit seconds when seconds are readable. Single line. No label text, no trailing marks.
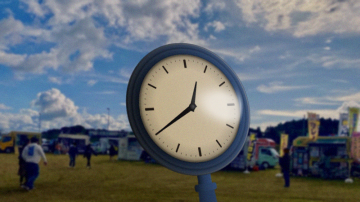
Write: 12,40
